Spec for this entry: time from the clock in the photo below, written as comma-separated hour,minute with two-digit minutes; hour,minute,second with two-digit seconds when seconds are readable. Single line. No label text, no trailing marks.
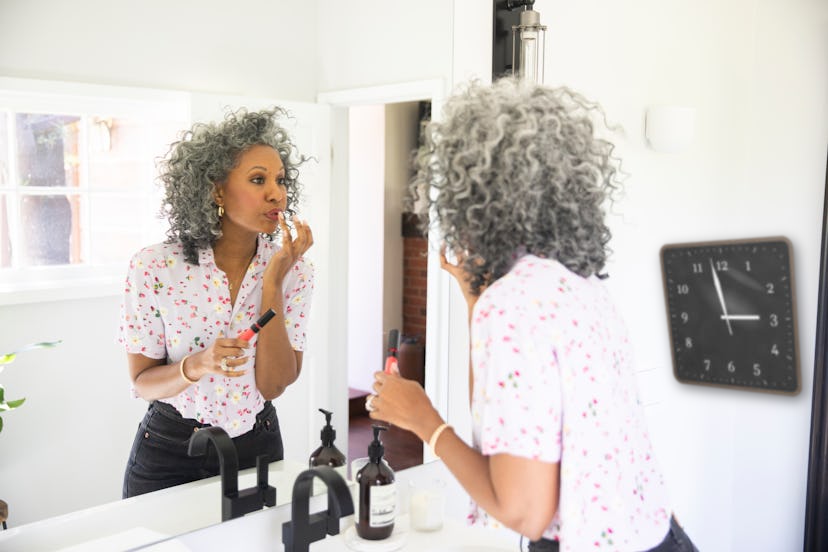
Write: 2,57,58
